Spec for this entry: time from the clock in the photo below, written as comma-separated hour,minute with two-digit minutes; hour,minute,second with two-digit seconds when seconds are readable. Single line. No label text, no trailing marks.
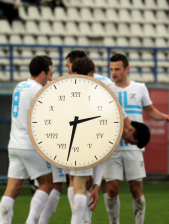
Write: 2,32
